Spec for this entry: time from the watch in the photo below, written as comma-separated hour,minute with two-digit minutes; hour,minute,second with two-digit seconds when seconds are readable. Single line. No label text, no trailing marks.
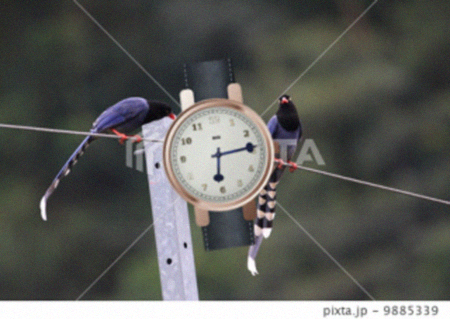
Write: 6,14
